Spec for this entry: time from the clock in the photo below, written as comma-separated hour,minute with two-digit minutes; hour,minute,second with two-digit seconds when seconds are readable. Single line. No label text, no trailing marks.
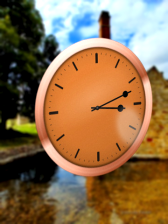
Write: 3,12
